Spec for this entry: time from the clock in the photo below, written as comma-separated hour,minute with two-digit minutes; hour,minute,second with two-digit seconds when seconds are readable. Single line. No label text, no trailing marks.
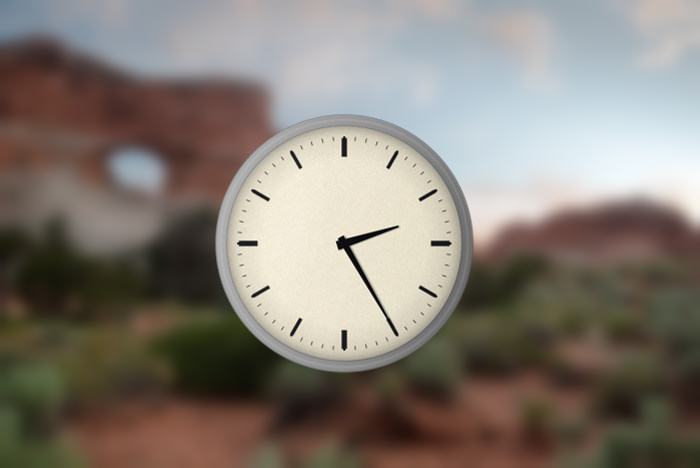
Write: 2,25
